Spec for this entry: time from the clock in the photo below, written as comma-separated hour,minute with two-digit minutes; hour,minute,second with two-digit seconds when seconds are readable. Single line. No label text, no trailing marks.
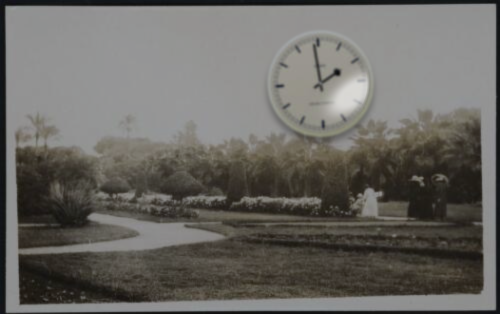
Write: 1,59
